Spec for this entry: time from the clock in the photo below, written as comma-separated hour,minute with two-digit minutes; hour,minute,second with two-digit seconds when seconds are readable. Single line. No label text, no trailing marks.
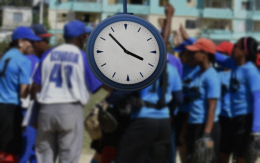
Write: 3,53
